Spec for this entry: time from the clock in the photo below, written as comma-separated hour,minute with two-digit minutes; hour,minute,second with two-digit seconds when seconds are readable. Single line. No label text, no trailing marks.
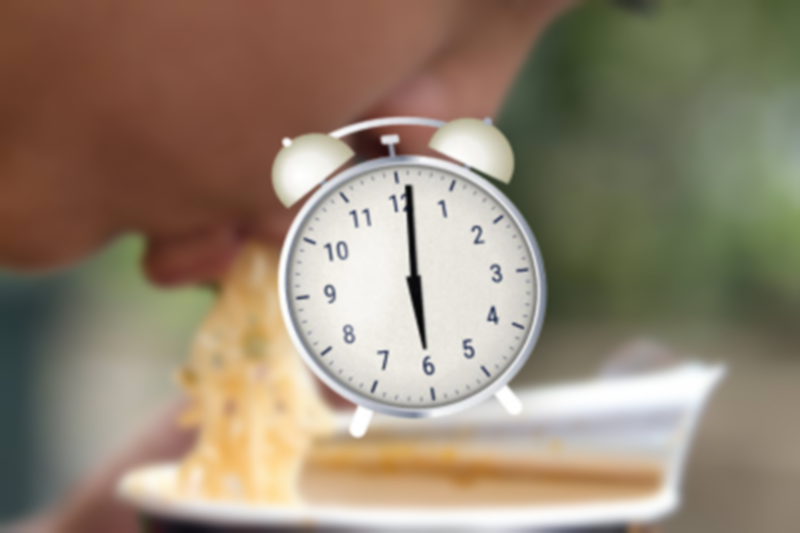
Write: 6,01
